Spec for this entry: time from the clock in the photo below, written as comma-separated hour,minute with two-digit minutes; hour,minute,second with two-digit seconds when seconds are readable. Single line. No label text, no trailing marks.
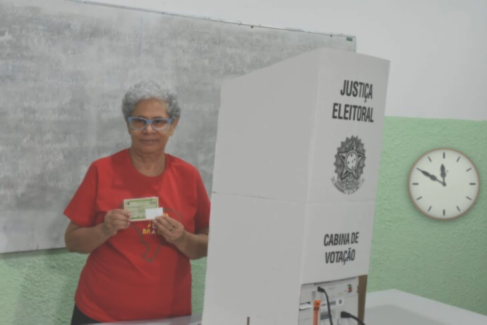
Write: 11,50
